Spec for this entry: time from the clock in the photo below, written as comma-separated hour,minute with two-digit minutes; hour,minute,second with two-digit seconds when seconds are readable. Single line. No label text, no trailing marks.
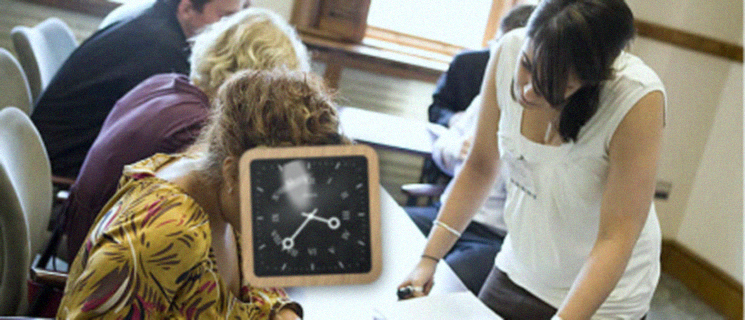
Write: 3,37
